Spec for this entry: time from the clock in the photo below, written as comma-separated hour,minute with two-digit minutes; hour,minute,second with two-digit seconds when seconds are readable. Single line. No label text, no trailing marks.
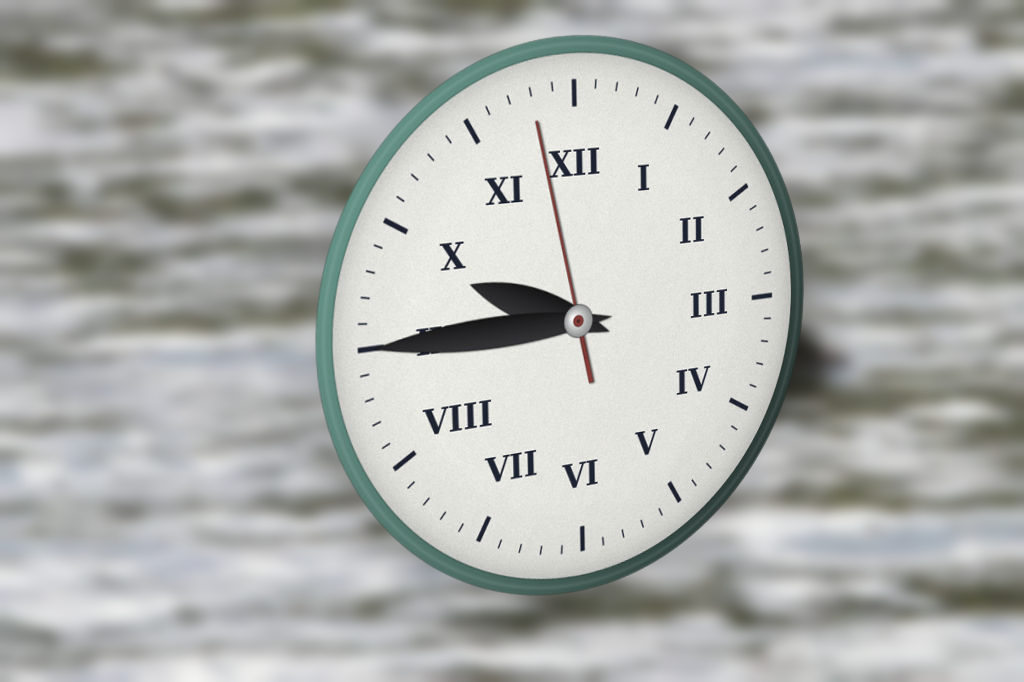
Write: 9,44,58
